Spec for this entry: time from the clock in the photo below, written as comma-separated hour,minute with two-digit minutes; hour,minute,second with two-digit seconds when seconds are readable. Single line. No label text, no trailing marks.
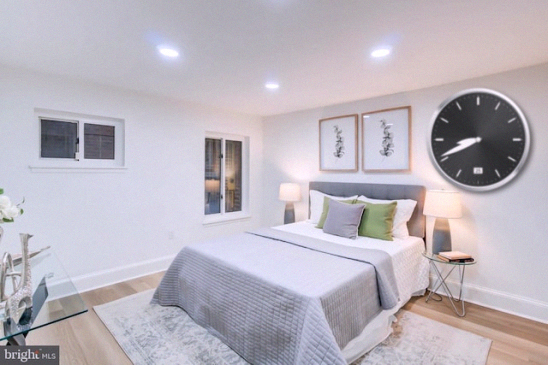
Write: 8,41
